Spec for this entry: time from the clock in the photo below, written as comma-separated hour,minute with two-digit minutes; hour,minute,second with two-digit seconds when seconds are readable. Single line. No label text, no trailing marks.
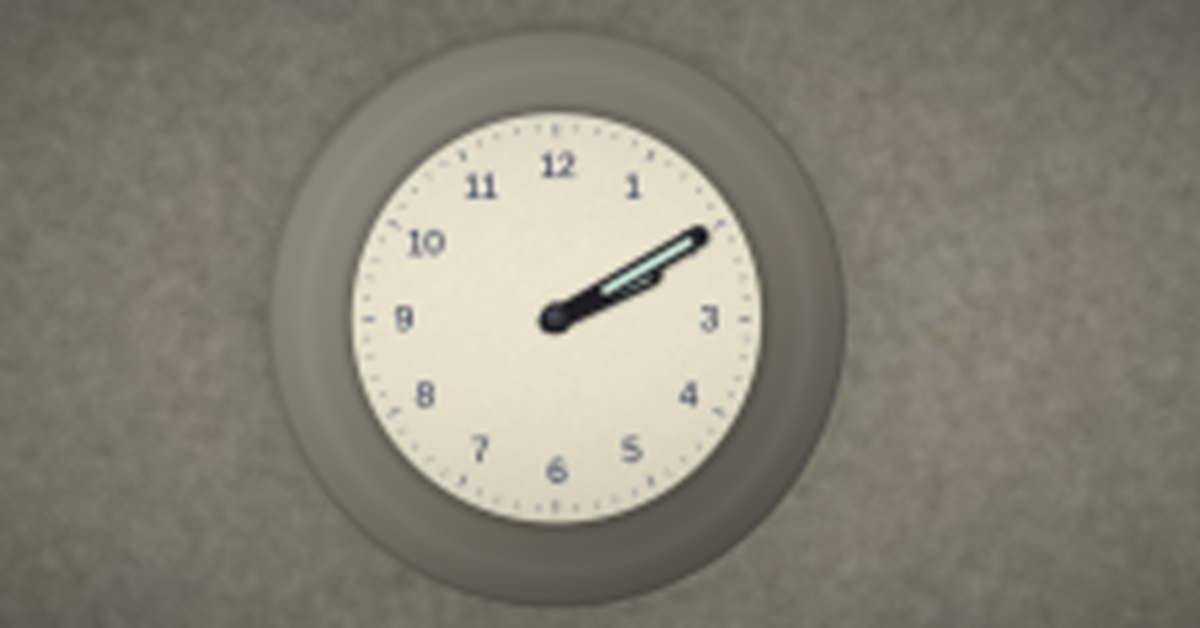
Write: 2,10
